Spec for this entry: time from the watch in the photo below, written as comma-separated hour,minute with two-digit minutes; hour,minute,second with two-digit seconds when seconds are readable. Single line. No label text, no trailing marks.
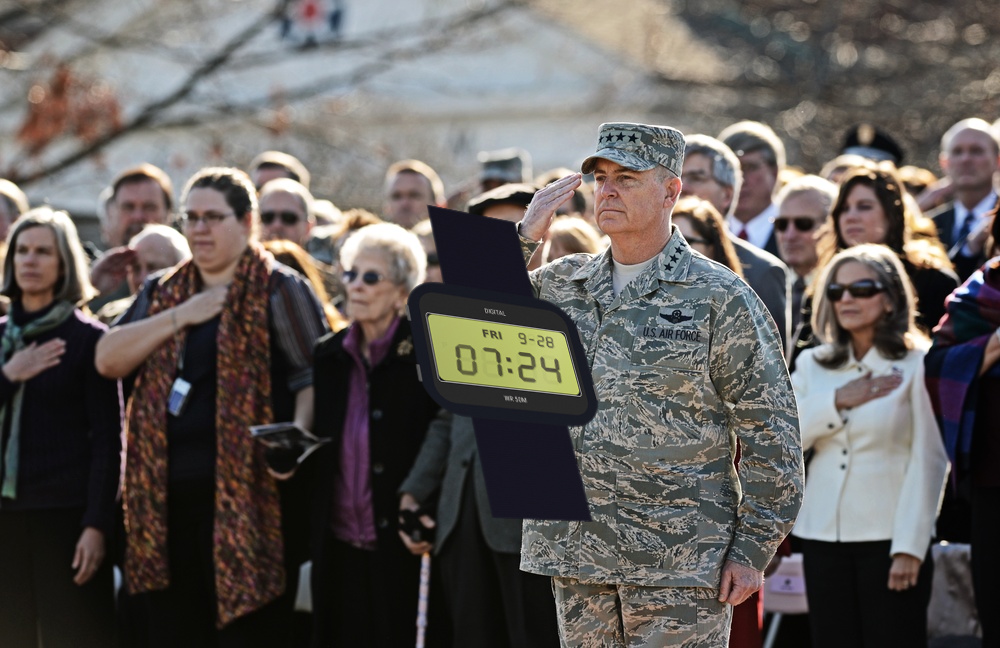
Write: 7,24
